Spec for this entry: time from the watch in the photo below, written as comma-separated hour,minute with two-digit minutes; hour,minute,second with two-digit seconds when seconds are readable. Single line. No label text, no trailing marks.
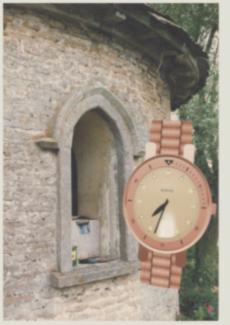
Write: 7,33
